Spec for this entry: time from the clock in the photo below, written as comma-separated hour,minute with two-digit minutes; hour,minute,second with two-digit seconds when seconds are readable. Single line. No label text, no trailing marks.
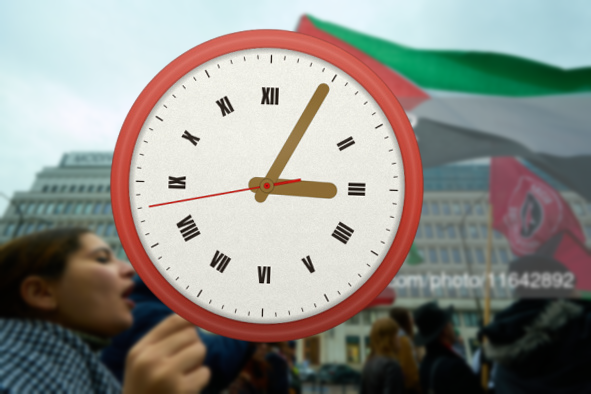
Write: 3,04,43
